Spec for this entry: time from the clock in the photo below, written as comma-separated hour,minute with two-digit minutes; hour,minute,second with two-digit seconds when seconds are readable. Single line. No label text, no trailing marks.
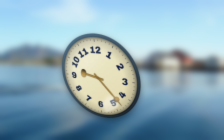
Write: 9,23
